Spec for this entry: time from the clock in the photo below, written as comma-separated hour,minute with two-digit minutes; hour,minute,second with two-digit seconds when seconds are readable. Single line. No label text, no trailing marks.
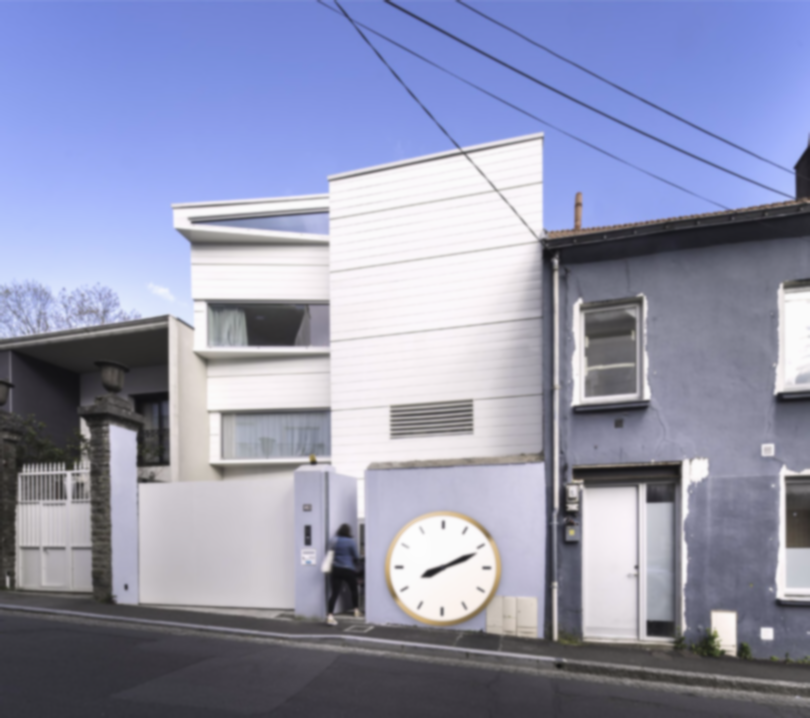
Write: 8,11
